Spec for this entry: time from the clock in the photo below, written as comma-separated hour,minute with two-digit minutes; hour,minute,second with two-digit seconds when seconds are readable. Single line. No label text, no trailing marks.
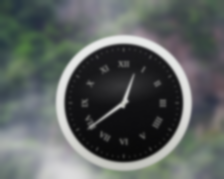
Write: 12,39
